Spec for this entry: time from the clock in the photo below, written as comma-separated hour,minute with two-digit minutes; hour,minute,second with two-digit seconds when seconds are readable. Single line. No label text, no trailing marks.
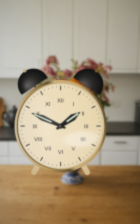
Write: 1,49
